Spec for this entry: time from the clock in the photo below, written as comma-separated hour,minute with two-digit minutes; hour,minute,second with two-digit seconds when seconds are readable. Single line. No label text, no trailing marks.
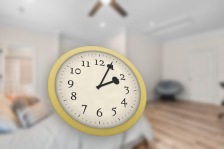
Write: 2,04
